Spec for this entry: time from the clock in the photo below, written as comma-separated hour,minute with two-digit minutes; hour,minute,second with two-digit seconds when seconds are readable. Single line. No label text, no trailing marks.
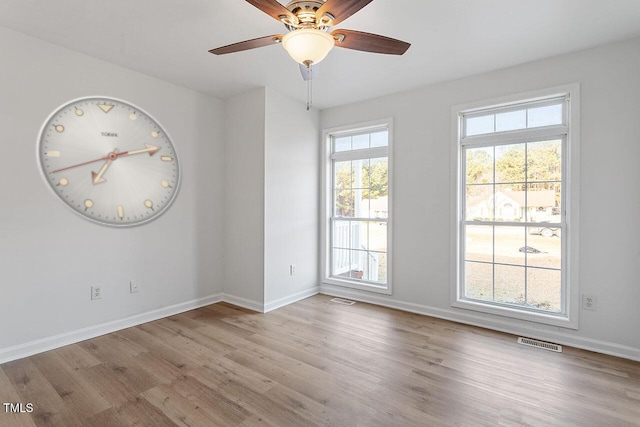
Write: 7,12,42
